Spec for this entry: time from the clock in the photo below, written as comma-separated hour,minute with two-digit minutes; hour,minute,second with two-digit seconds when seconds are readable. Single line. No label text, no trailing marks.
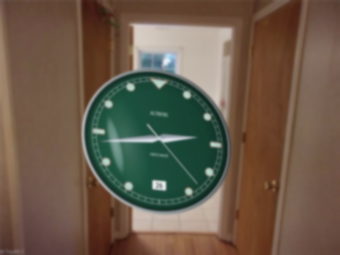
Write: 2,43,23
